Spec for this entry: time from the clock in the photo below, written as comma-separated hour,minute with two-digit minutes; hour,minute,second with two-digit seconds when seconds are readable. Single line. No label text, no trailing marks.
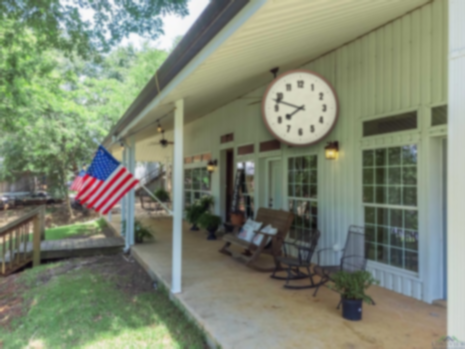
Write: 7,48
